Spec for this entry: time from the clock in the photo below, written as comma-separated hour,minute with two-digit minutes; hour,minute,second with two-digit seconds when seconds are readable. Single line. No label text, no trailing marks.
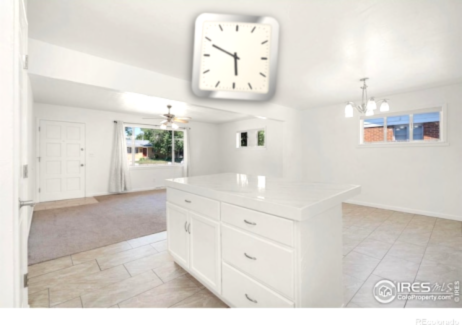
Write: 5,49
